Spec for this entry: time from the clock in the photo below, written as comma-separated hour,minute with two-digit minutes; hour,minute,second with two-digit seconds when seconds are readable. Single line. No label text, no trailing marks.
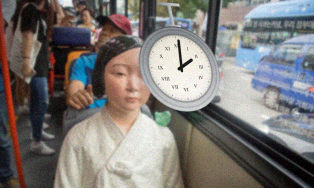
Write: 2,01
